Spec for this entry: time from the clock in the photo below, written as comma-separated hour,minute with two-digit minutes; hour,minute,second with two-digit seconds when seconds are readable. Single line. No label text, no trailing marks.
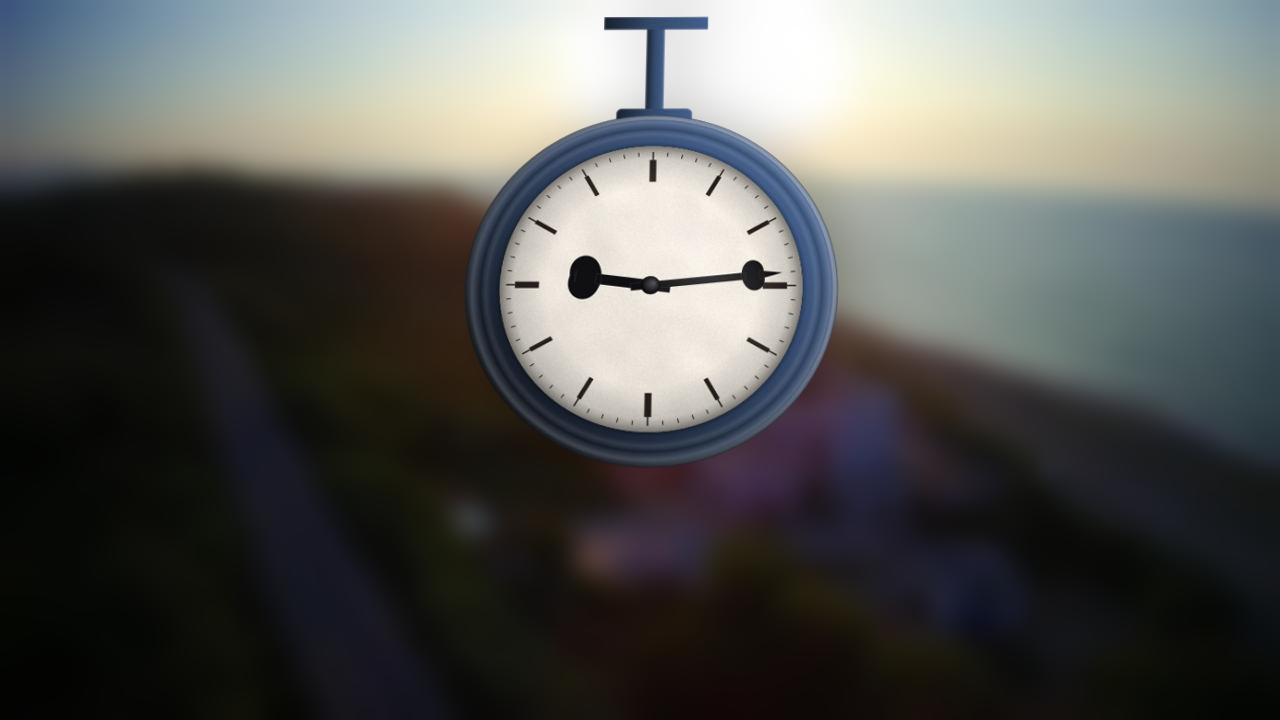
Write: 9,14
